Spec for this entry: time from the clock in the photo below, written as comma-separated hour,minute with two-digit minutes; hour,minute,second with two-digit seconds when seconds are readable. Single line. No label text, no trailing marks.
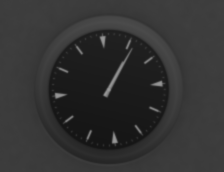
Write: 1,06
